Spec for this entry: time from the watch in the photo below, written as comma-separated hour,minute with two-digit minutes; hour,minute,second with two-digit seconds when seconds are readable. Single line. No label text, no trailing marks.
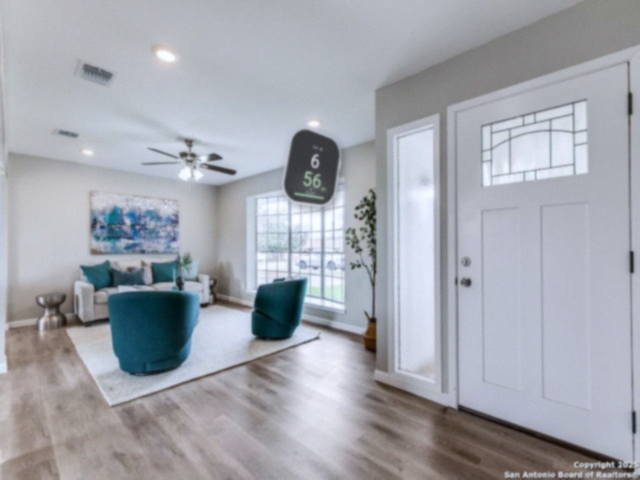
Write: 6,56
